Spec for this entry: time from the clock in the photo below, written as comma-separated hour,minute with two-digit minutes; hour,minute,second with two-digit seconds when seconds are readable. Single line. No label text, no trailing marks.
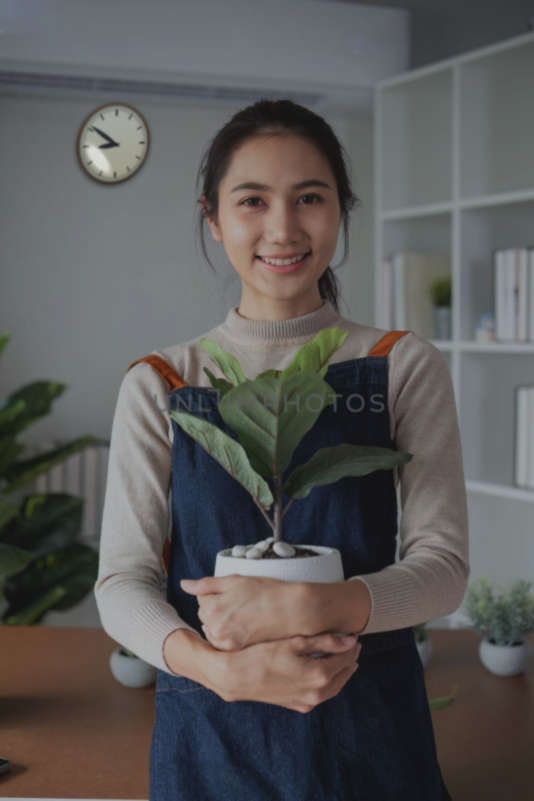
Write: 8,51
